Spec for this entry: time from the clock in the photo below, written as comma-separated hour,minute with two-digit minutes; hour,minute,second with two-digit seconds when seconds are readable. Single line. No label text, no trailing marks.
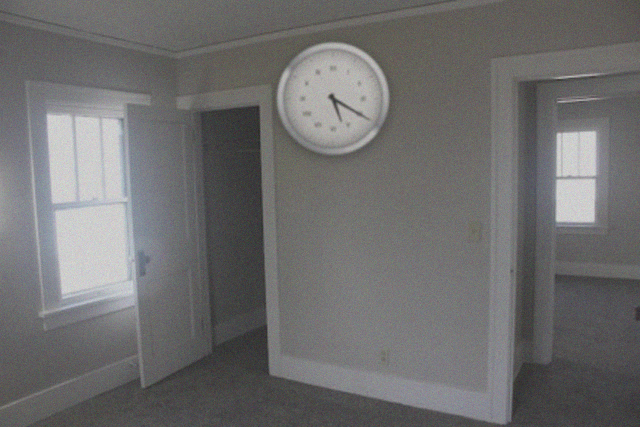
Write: 5,20
